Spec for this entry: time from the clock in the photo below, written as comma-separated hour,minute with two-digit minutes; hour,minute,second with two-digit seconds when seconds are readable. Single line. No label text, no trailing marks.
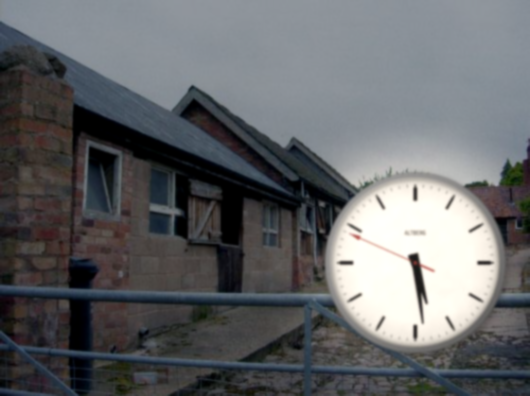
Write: 5,28,49
